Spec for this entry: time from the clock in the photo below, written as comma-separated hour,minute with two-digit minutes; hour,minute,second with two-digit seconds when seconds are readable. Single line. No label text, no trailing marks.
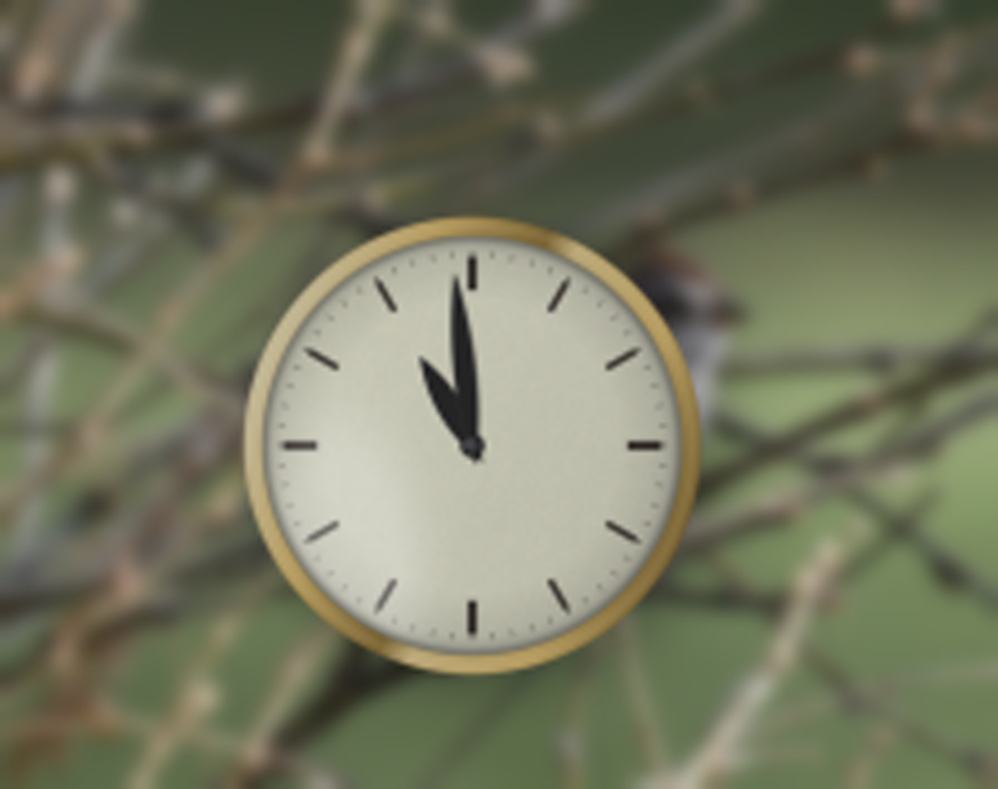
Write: 10,59
